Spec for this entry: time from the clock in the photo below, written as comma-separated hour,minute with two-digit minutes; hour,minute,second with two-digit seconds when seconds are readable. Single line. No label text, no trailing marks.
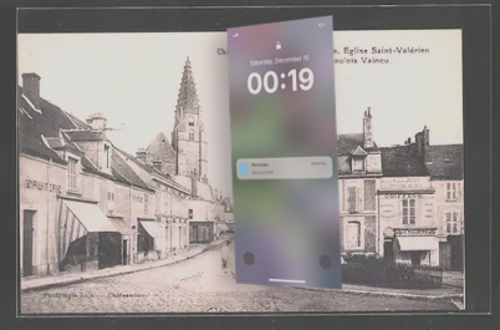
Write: 0,19
